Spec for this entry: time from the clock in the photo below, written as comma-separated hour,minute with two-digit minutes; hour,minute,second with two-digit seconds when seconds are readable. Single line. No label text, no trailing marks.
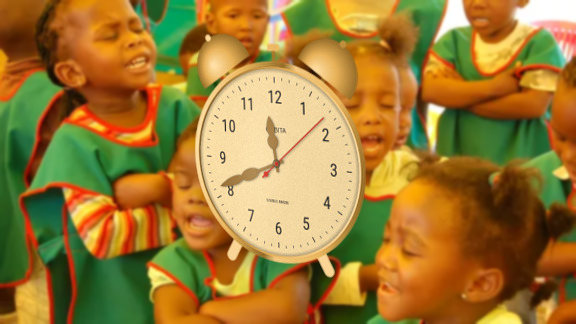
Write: 11,41,08
